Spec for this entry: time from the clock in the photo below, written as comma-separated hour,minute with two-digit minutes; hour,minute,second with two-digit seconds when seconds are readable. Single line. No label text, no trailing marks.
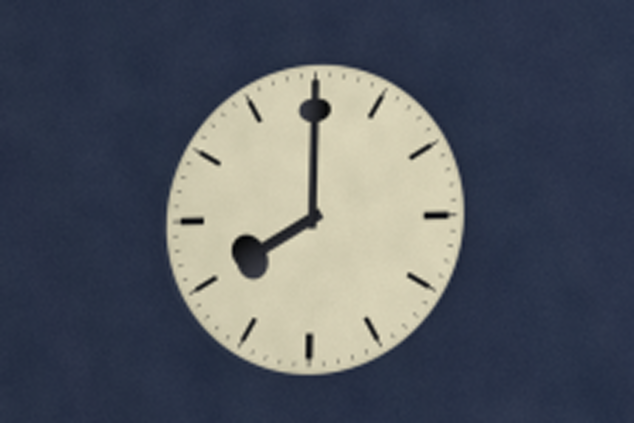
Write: 8,00
